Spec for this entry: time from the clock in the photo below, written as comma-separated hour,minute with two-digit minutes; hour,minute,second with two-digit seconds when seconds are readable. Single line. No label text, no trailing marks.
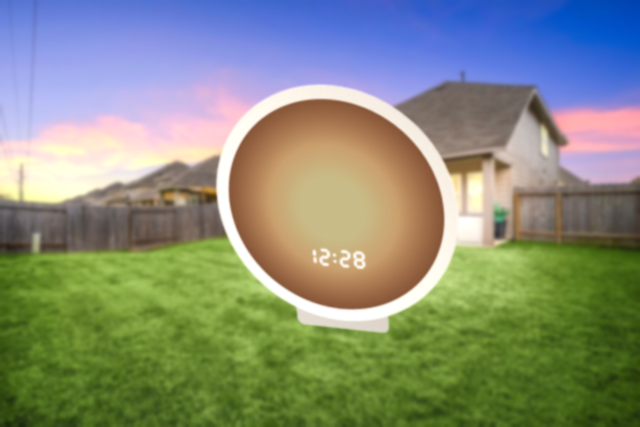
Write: 12,28
